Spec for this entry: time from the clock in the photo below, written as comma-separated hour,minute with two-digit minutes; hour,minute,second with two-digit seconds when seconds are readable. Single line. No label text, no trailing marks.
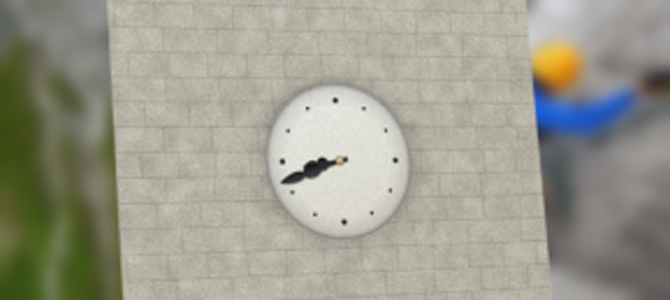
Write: 8,42
